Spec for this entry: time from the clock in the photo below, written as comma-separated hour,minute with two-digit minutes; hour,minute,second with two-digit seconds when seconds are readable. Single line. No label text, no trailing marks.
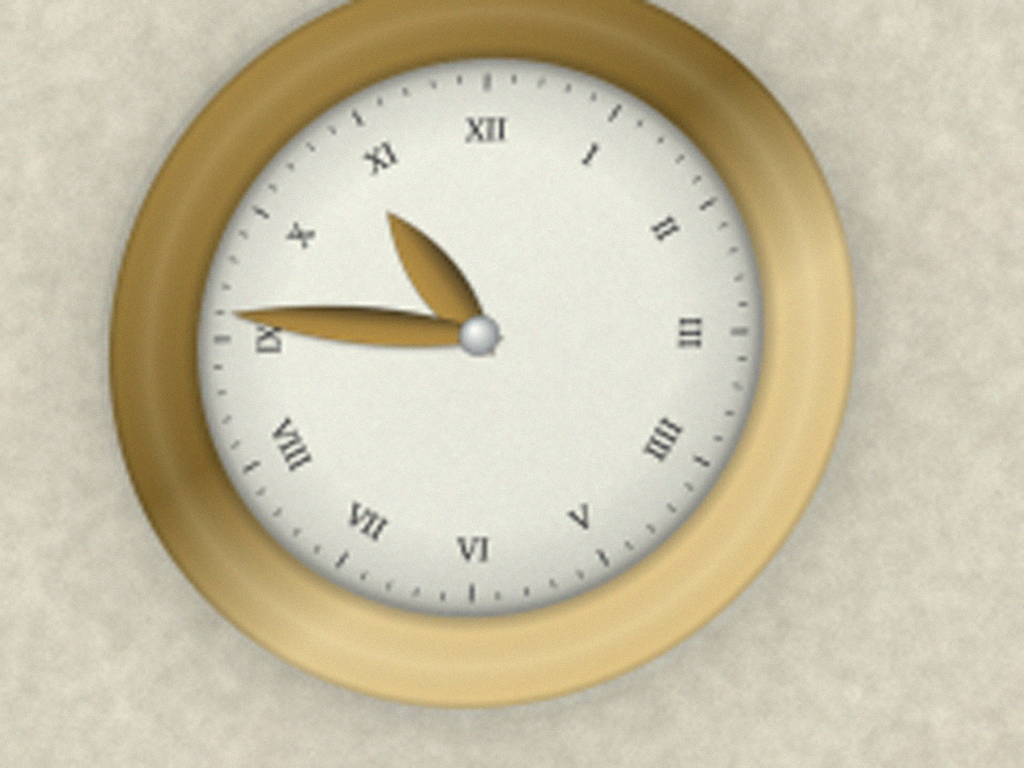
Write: 10,46
